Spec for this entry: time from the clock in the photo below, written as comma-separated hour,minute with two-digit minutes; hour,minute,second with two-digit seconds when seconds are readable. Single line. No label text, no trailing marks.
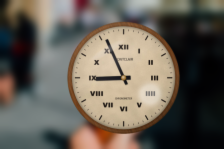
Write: 8,56
